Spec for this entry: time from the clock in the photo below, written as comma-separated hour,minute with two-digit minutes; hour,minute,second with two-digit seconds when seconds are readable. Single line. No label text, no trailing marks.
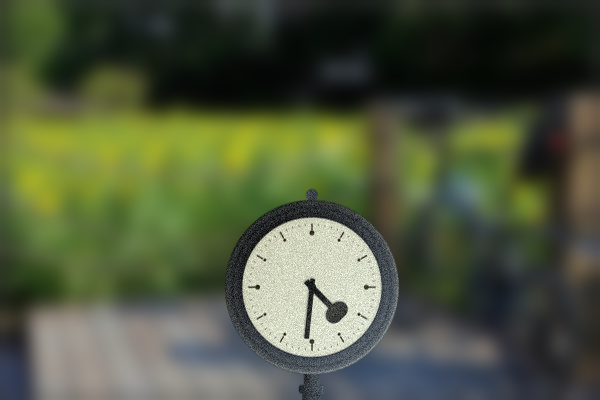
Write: 4,31
